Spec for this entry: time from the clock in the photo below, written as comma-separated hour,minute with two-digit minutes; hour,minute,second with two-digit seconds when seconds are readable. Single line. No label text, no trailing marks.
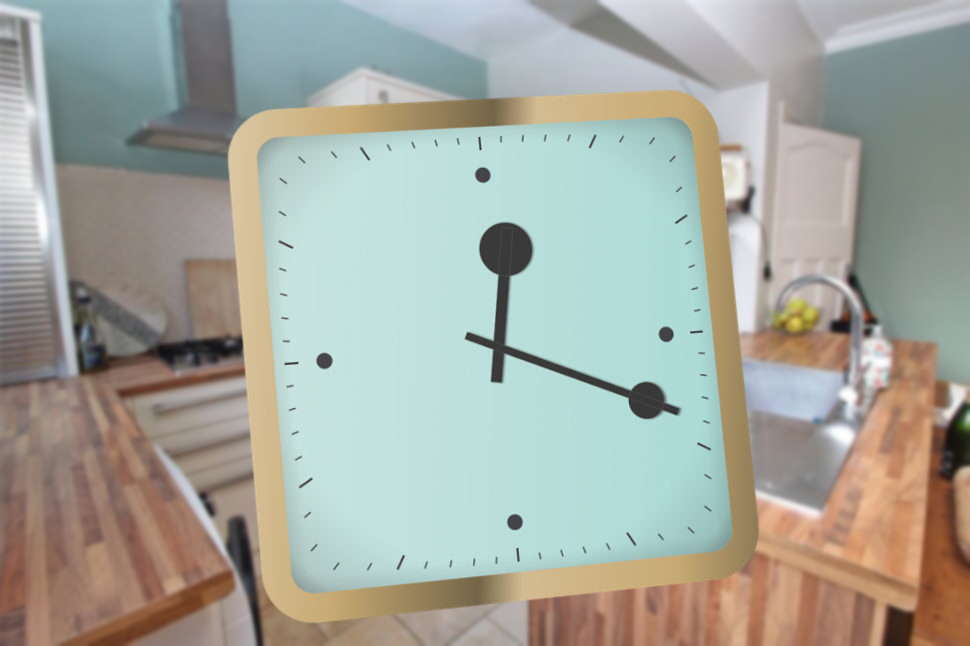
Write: 12,19
